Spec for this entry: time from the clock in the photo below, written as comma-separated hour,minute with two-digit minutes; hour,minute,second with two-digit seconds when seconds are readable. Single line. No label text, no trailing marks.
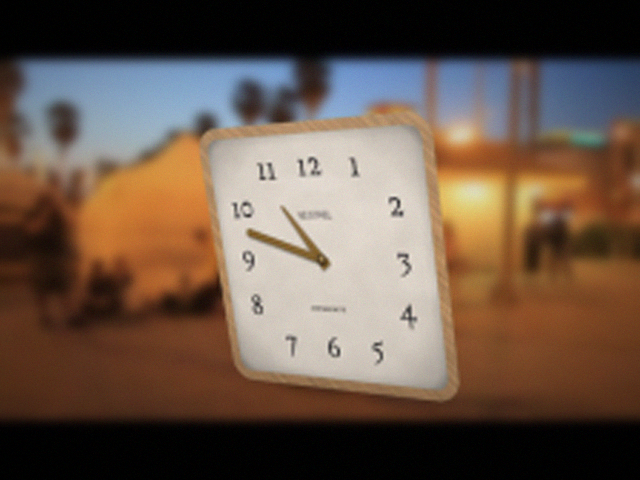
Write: 10,48
